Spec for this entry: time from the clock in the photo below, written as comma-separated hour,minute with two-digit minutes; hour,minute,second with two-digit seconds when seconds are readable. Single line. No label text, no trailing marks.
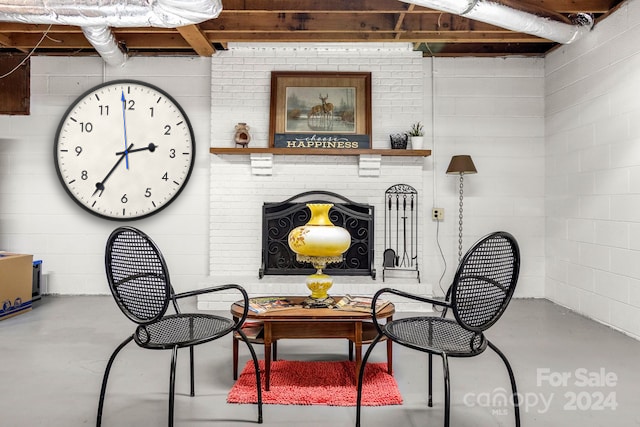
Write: 2,35,59
